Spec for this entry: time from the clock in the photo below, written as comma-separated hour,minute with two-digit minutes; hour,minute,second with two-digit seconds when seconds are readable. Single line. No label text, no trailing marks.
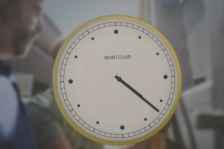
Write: 4,22
